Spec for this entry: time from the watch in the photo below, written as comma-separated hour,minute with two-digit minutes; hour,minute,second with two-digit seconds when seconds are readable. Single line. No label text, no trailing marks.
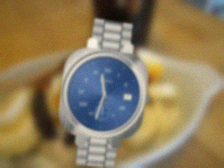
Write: 11,32
